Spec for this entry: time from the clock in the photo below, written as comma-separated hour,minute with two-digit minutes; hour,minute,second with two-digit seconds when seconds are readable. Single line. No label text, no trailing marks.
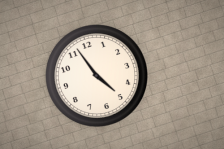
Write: 4,57
